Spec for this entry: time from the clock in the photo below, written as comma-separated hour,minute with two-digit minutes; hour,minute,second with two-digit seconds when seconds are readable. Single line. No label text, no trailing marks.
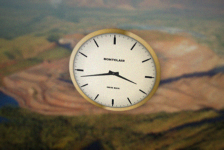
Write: 3,43
